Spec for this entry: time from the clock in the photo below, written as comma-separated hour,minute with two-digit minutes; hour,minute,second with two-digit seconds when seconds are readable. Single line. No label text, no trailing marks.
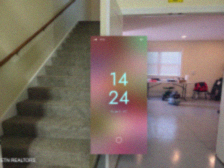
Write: 14,24
